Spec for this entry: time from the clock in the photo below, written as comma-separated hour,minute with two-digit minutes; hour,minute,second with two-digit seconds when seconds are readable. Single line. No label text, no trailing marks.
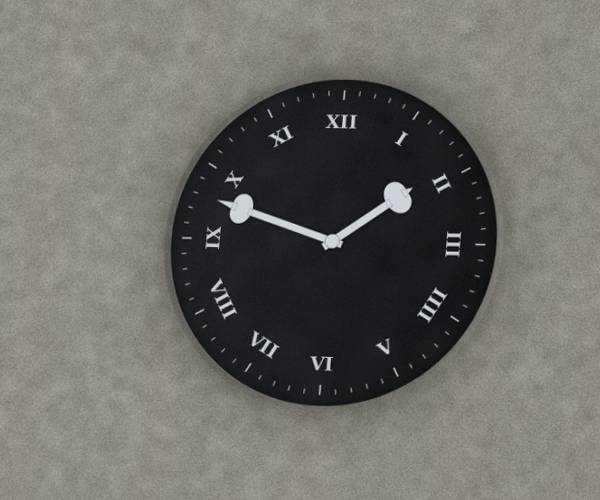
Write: 1,48
